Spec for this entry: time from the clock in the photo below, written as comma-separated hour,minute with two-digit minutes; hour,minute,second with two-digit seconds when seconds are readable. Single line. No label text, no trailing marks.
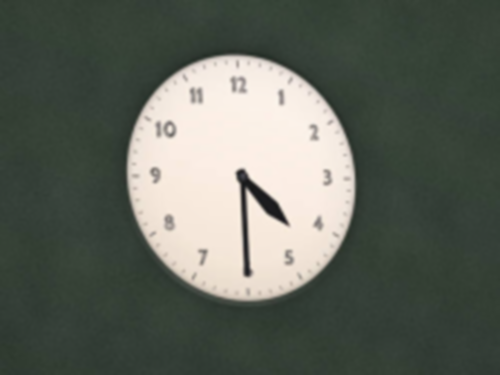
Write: 4,30
